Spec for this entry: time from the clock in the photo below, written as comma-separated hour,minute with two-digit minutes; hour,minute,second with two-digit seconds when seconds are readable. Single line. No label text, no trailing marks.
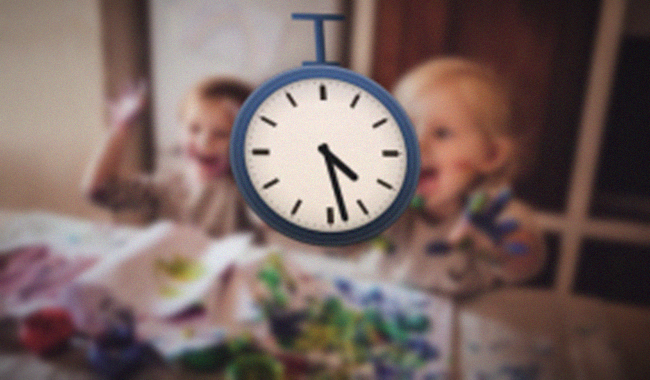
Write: 4,28
